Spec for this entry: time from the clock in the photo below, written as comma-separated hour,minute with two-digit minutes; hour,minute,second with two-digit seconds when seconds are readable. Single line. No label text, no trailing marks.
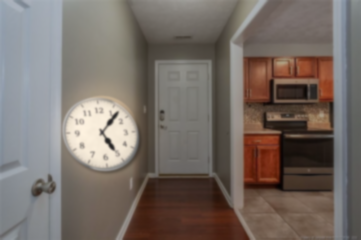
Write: 5,07
